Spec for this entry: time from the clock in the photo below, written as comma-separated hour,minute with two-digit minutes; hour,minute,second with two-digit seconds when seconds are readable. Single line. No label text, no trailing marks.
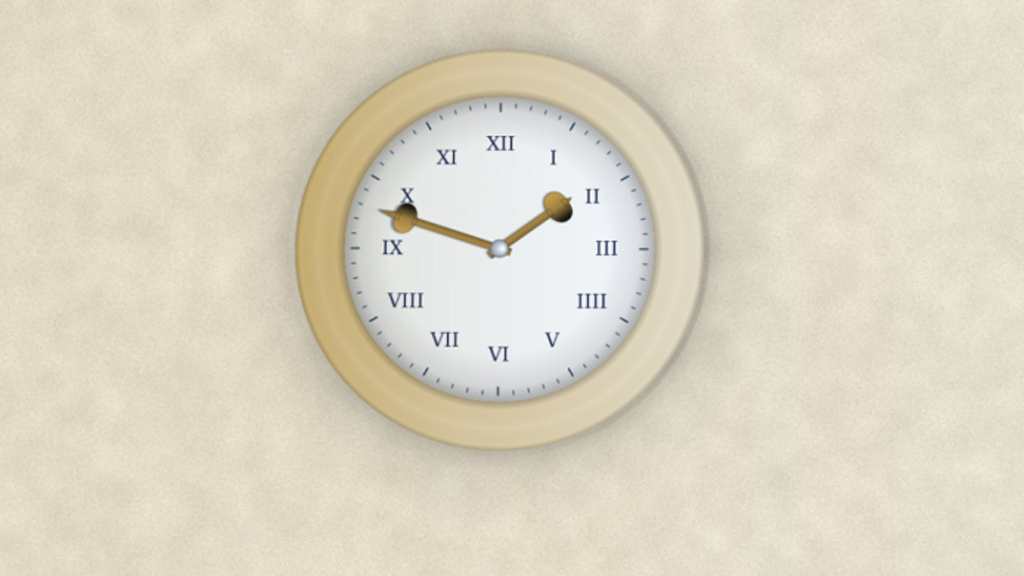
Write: 1,48
